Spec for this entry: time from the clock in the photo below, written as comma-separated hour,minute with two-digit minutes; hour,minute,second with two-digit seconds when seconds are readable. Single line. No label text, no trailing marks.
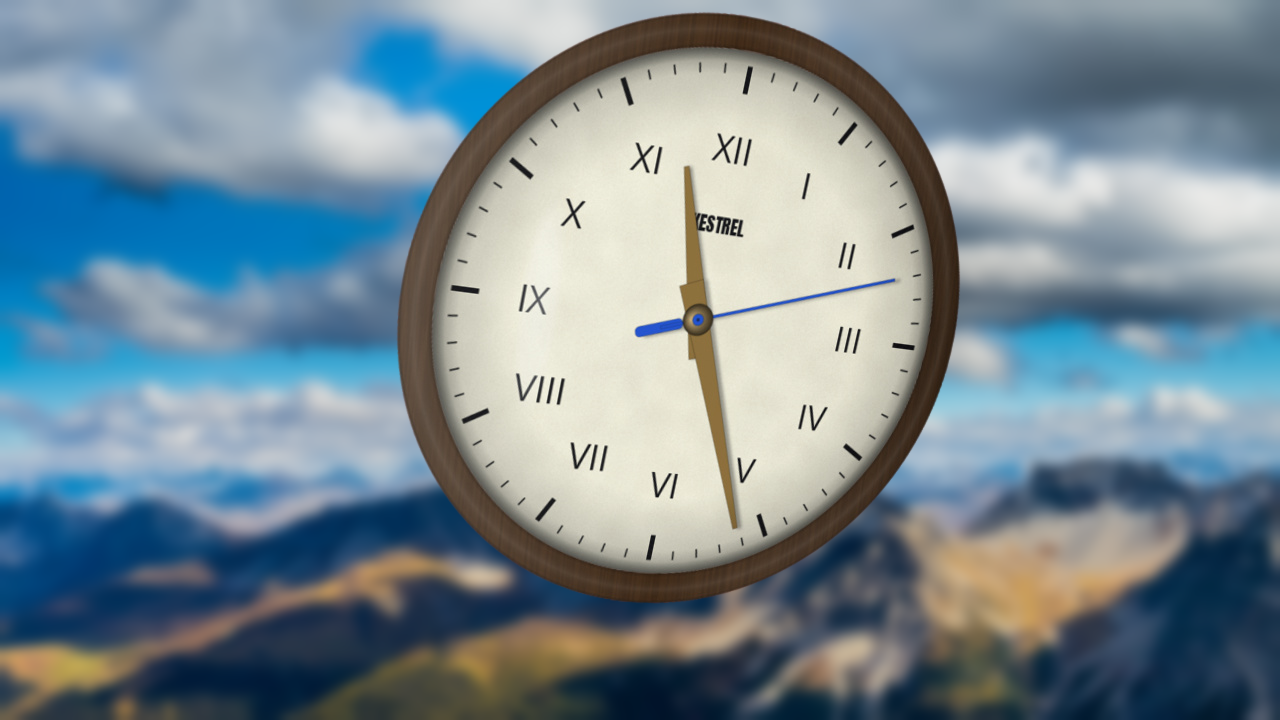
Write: 11,26,12
